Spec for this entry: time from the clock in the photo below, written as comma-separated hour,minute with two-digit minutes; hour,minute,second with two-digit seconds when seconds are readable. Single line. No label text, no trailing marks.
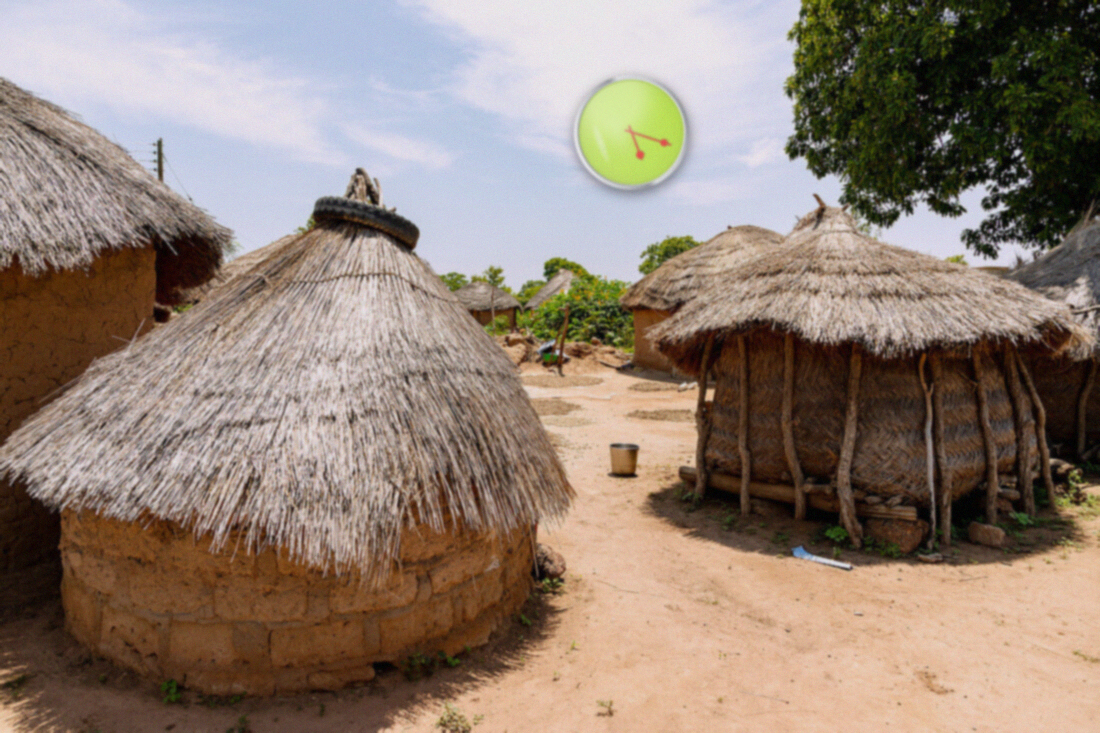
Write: 5,18
